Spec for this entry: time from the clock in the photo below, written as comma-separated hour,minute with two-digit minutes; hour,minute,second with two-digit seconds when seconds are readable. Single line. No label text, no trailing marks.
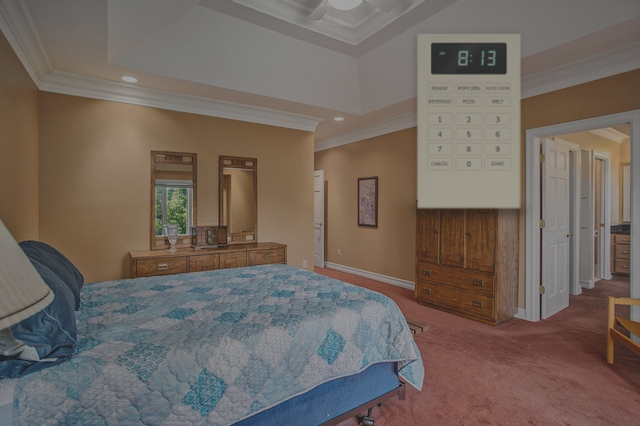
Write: 8,13
